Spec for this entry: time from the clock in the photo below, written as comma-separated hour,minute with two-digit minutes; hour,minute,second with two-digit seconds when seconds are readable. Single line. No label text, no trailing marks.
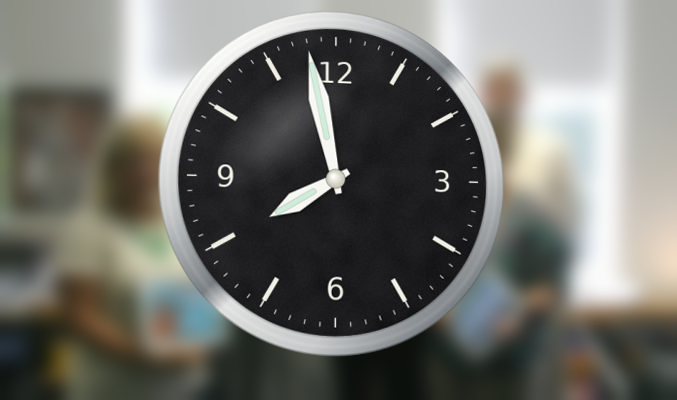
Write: 7,58
